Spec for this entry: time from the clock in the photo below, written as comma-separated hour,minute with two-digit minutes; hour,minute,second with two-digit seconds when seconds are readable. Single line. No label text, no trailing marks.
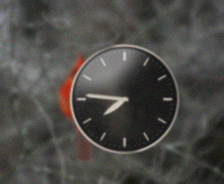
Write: 7,46
